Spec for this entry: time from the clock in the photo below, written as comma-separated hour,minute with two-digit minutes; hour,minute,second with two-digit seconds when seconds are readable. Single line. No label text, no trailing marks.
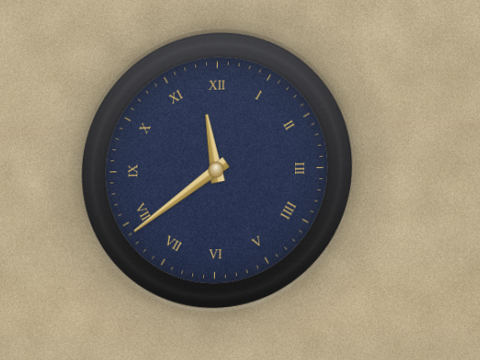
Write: 11,39
